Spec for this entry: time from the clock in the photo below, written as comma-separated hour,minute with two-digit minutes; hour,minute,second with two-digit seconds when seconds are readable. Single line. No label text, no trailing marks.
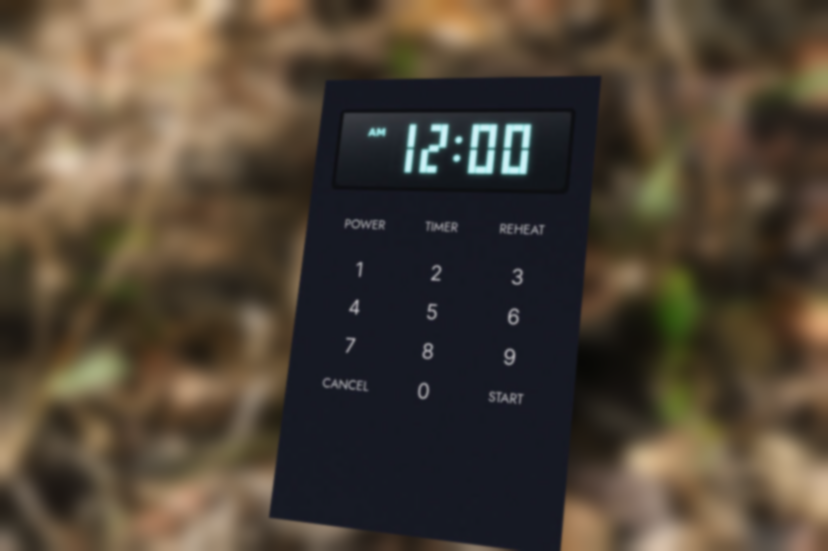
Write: 12,00
